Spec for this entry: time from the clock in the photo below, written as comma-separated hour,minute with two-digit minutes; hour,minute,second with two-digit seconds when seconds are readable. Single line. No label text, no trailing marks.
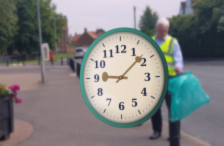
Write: 9,08
